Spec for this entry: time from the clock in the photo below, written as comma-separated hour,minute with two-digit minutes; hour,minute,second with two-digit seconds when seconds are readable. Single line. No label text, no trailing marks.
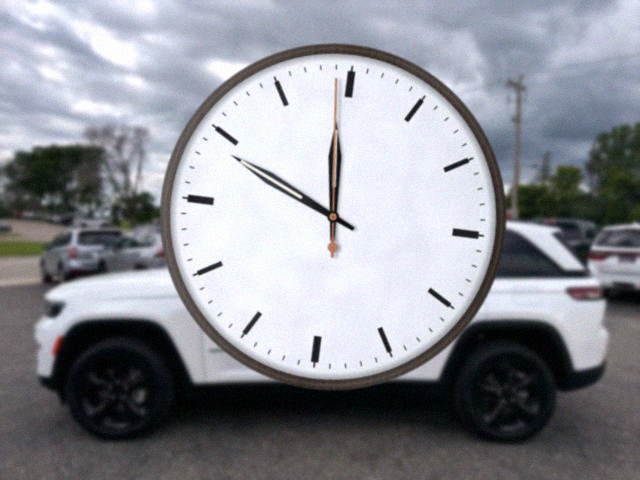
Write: 11,48,59
